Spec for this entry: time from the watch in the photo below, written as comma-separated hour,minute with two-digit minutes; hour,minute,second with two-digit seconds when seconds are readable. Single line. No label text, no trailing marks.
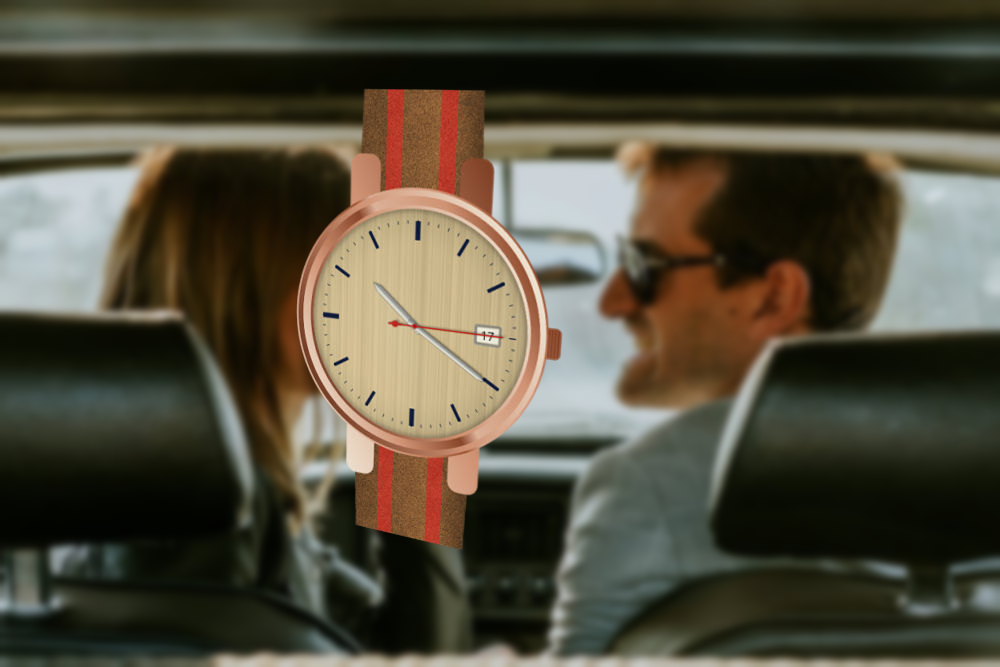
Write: 10,20,15
